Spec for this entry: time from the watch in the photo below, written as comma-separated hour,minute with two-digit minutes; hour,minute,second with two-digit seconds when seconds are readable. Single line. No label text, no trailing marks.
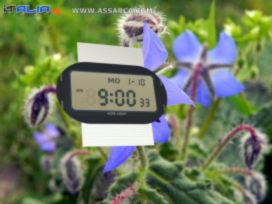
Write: 9,00
